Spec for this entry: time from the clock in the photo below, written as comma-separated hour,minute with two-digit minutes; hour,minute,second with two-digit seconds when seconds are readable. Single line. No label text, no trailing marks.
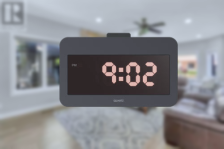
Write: 9,02
